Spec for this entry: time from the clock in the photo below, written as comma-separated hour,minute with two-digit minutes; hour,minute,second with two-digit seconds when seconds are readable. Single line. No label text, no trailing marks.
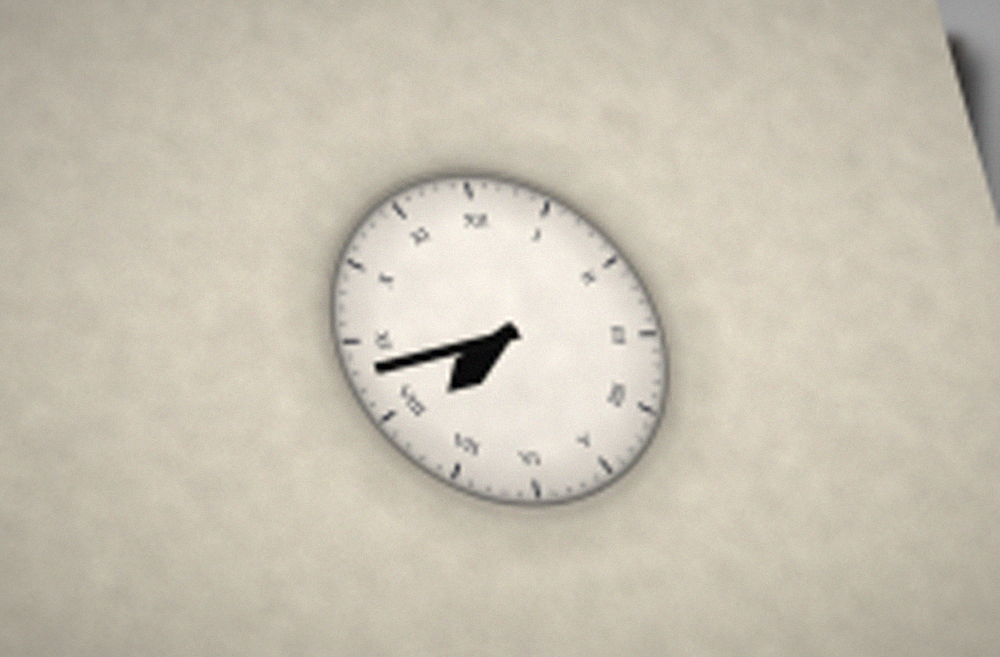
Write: 7,43
